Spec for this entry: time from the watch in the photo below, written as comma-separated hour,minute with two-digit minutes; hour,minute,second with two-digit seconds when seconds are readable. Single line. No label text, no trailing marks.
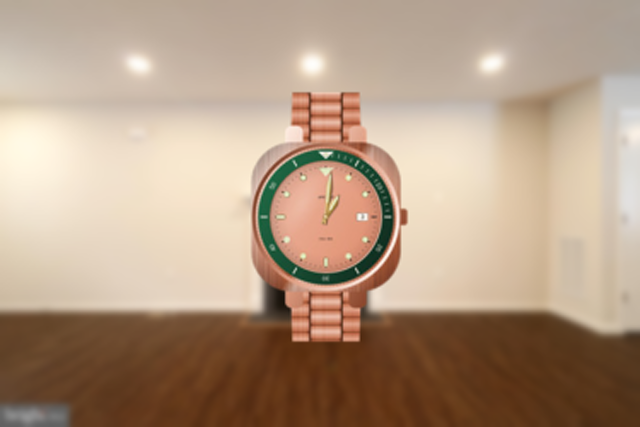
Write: 1,01
